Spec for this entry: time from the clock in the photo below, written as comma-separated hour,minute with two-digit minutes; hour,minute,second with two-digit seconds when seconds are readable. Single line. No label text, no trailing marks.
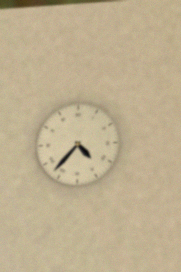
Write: 4,37
